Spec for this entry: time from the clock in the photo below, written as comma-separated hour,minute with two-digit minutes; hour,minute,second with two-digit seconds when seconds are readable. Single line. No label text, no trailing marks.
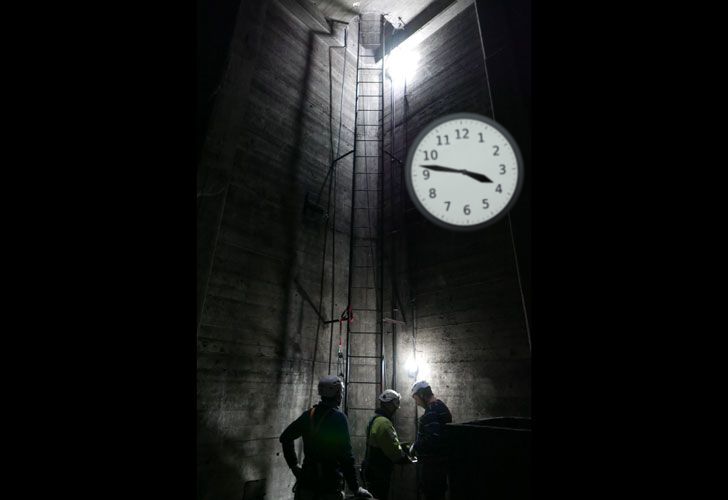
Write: 3,47
